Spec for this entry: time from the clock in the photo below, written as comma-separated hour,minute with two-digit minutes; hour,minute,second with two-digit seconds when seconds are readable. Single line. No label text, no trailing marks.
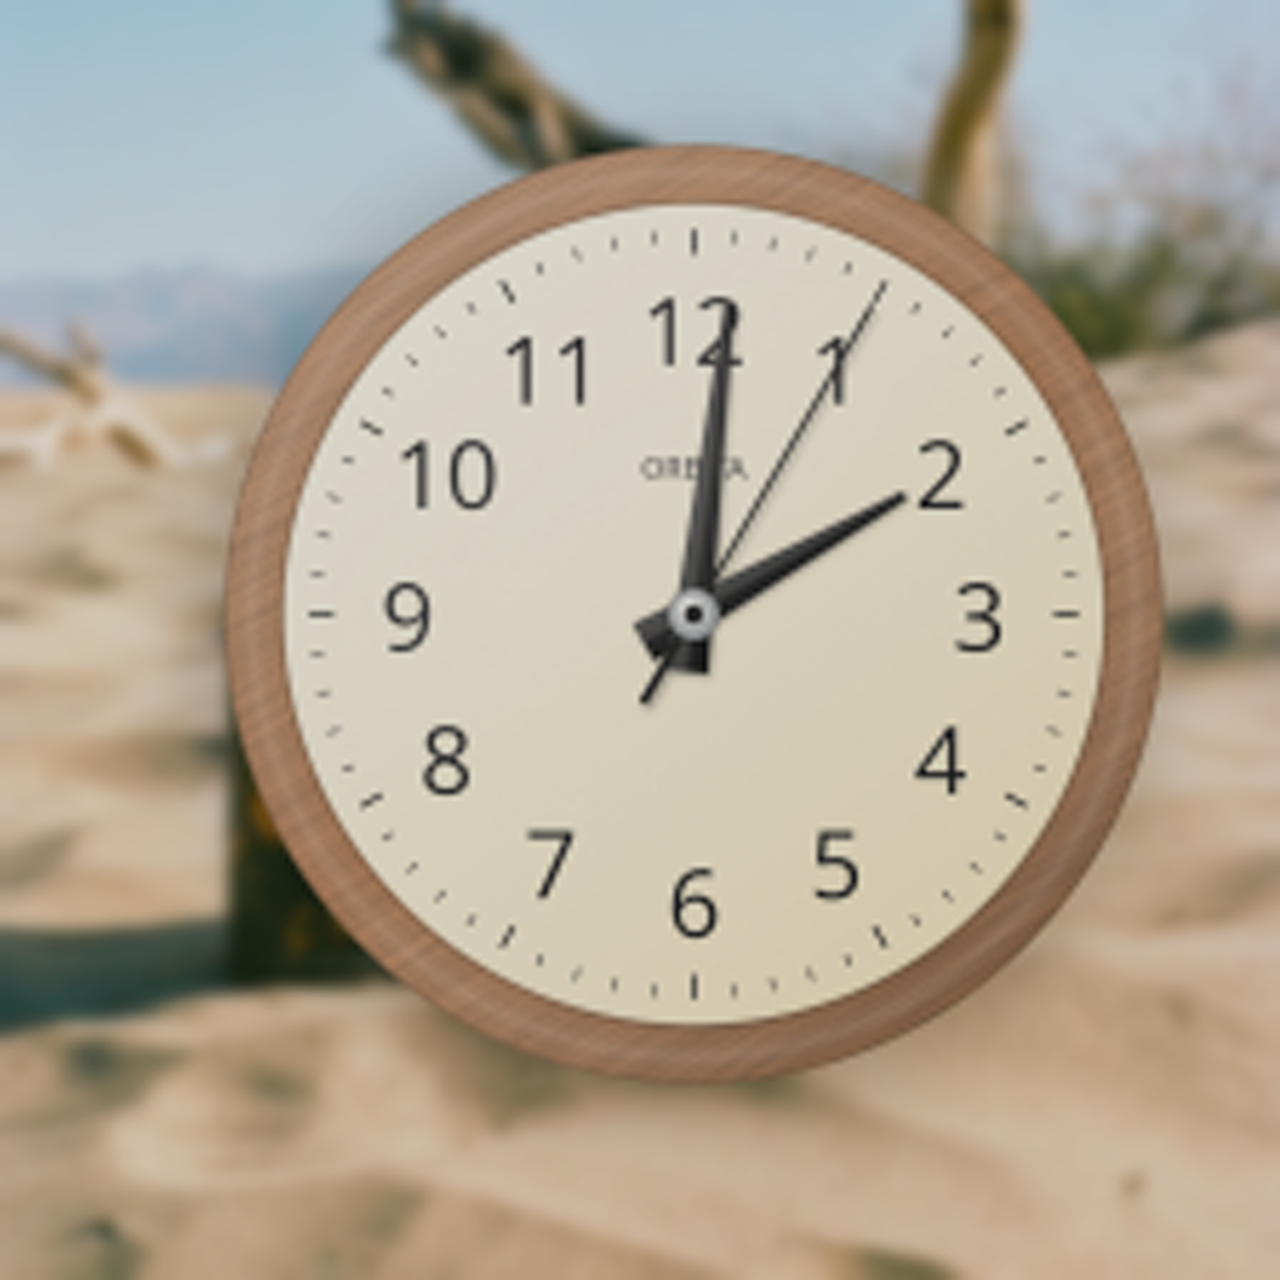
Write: 2,01,05
